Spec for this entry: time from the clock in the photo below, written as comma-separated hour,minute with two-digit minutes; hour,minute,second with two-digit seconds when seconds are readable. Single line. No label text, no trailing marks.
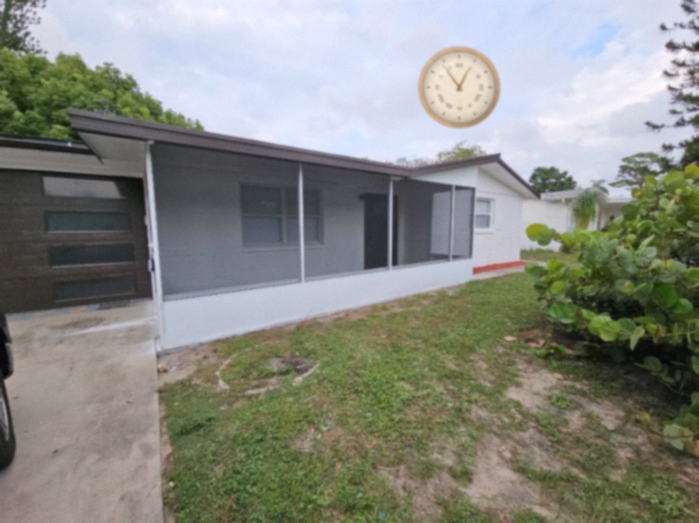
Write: 12,54
